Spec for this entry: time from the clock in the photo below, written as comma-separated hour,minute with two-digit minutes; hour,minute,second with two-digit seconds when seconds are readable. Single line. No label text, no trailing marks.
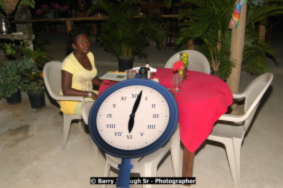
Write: 6,02
